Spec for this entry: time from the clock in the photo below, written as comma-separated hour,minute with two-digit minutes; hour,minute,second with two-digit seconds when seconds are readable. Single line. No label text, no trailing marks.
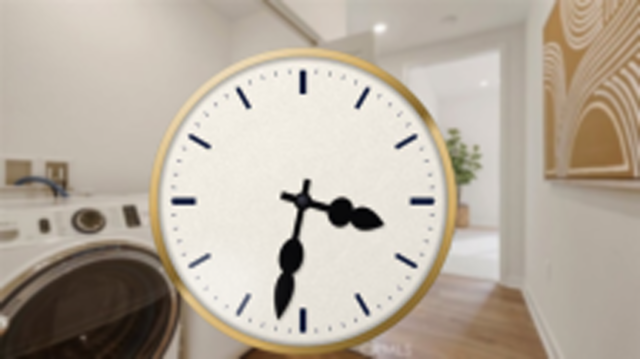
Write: 3,32
